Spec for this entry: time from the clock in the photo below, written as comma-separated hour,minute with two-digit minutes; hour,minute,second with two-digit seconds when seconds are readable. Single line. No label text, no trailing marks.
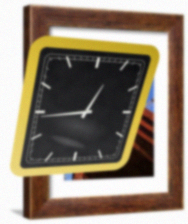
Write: 12,44
